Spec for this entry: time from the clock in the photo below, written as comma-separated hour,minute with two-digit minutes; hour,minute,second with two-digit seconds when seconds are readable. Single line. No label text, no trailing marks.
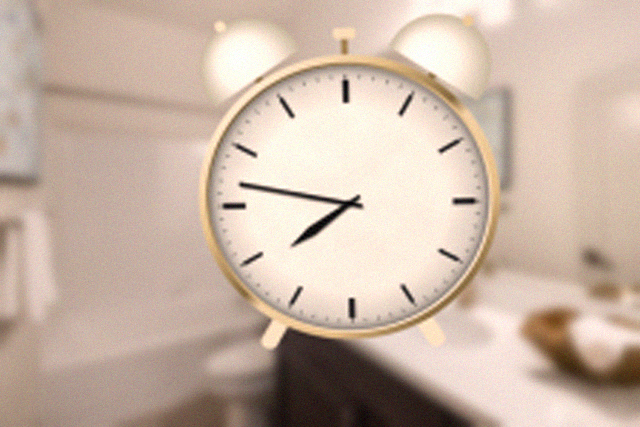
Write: 7,47
